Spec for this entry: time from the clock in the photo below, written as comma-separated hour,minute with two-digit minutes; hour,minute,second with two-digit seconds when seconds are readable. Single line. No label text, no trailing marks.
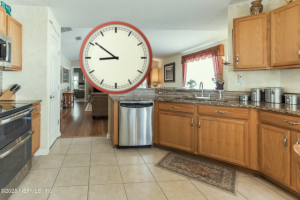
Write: 8,51
